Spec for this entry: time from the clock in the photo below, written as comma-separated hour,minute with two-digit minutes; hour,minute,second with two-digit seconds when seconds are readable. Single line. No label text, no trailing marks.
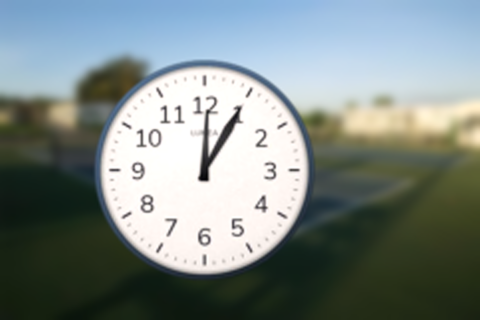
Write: 12,05
